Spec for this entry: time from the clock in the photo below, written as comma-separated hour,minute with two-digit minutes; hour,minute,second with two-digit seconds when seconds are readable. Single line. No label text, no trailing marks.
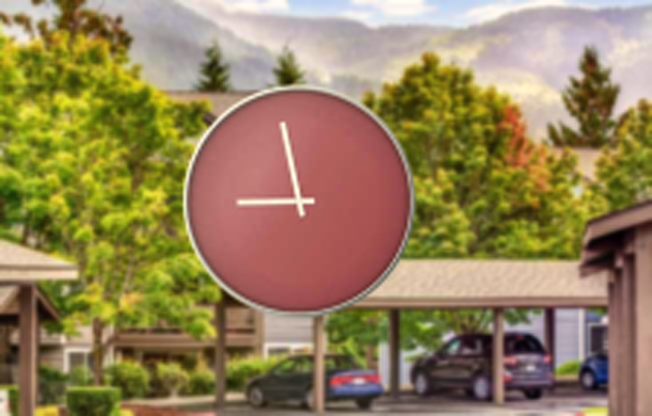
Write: 8,58
